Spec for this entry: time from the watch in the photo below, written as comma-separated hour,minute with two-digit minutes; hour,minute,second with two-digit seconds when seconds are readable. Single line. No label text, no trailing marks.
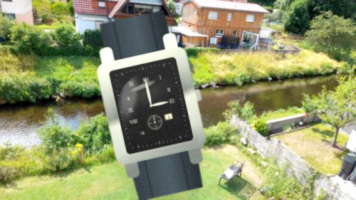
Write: 3,00
